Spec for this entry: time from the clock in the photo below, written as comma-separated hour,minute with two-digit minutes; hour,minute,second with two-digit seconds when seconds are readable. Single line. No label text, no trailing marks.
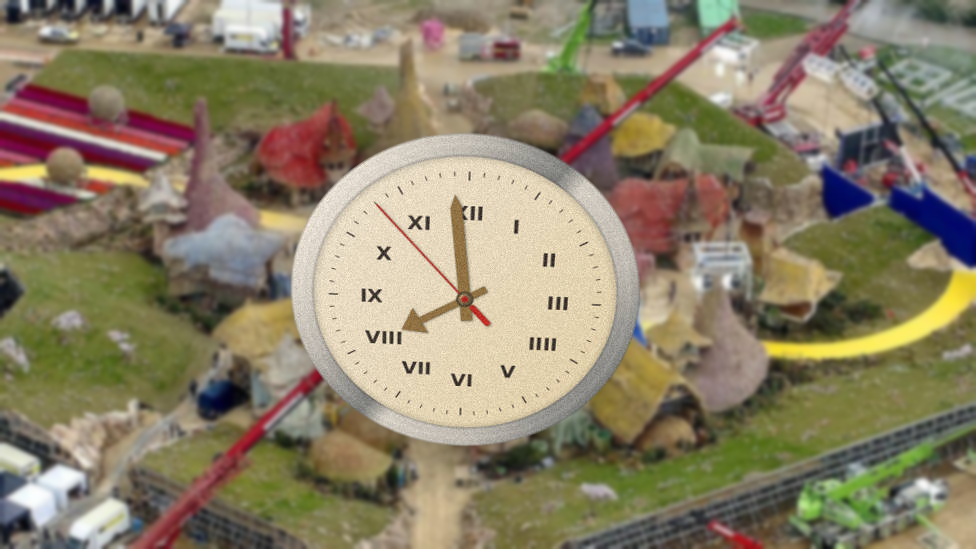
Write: 7,58,53
